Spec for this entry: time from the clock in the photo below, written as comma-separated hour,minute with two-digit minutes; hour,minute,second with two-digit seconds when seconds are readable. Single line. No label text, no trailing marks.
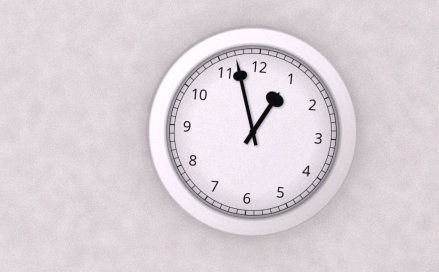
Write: 12,57
